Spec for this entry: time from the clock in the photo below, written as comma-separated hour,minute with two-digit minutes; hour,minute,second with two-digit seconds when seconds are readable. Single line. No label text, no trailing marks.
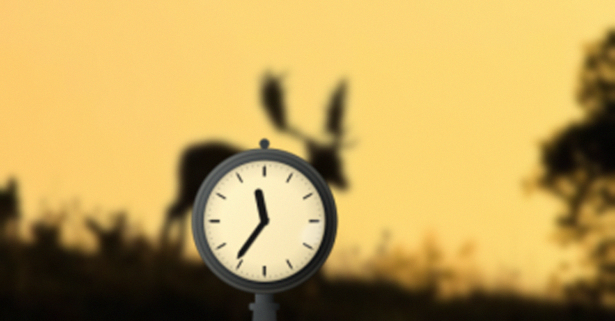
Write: 11,36
